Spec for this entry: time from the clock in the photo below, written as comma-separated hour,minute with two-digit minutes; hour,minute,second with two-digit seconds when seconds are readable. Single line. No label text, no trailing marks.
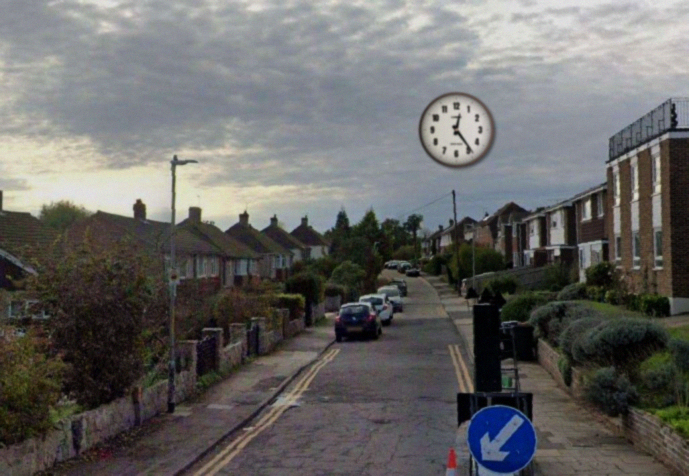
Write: 12,24
